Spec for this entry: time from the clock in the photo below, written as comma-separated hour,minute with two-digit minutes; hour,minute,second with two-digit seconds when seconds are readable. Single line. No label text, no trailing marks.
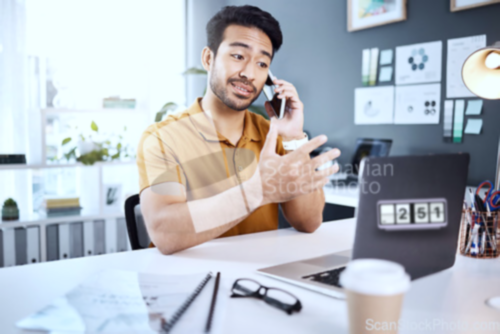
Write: 2,51
